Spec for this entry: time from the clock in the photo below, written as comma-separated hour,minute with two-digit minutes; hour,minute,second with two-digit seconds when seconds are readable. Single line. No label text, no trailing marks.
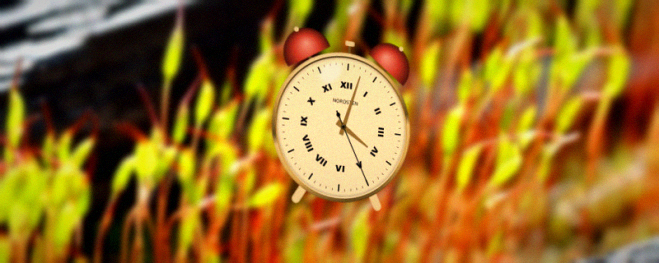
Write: 4,02,25
